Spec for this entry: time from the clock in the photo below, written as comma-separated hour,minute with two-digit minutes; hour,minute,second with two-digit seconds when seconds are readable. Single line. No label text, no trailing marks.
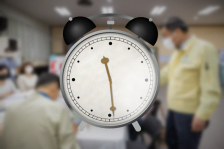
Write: 11,29
